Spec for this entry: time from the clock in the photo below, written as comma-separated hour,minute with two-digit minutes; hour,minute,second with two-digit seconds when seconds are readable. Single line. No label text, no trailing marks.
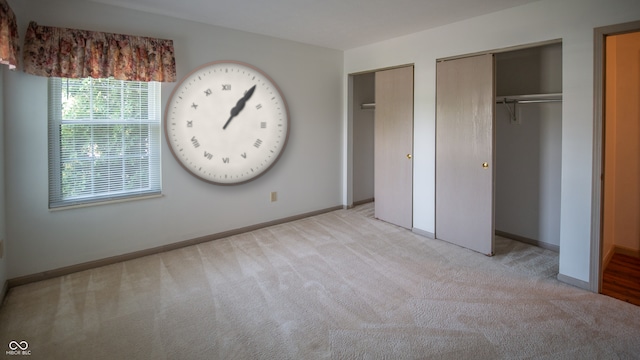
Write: 1,06
